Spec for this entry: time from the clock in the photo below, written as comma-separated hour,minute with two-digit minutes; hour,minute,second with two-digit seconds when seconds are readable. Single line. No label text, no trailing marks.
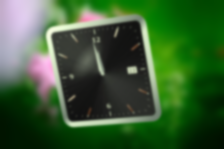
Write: 11,59
